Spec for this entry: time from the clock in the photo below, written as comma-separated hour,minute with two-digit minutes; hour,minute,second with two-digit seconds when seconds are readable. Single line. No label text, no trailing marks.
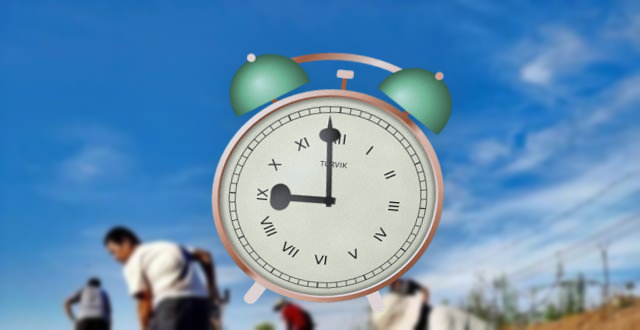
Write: 8,59
